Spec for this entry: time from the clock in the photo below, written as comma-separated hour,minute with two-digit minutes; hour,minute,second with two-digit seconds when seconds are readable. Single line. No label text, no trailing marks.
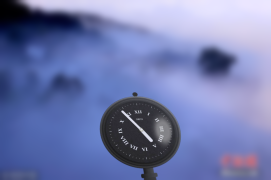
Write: 4,54
